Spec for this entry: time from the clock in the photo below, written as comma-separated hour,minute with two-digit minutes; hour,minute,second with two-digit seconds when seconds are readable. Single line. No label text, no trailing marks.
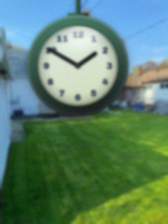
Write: 1,50
